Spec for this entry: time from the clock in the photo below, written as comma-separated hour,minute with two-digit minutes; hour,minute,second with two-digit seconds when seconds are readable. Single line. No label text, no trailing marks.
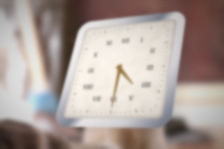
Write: 4,30
